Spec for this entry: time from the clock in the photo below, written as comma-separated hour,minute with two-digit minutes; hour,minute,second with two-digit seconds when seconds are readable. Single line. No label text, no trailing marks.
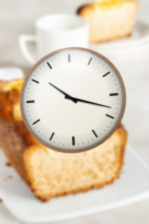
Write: 10,18
